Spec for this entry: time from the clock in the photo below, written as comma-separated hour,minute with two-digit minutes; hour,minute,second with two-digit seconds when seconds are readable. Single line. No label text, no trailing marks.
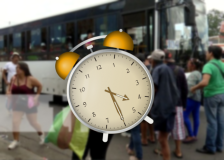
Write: 4,30
